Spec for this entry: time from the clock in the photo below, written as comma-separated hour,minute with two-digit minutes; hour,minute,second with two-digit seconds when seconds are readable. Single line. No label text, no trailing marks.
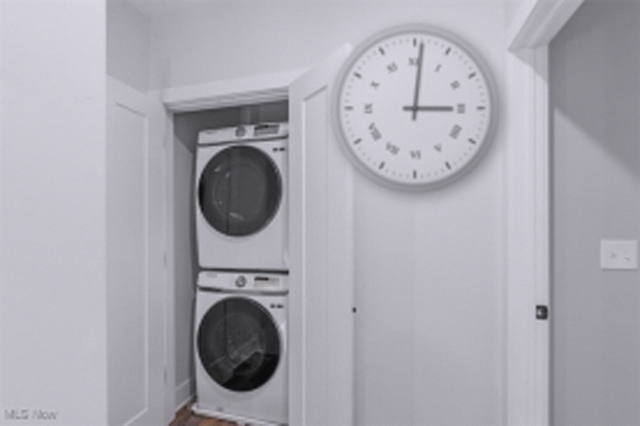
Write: 3,01
